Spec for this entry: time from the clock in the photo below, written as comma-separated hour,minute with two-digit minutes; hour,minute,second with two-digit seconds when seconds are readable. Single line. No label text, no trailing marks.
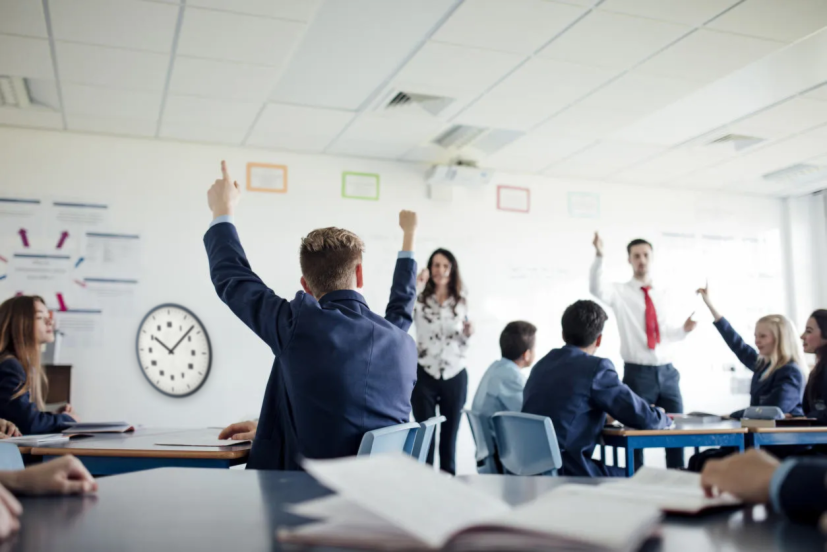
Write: 10,08
